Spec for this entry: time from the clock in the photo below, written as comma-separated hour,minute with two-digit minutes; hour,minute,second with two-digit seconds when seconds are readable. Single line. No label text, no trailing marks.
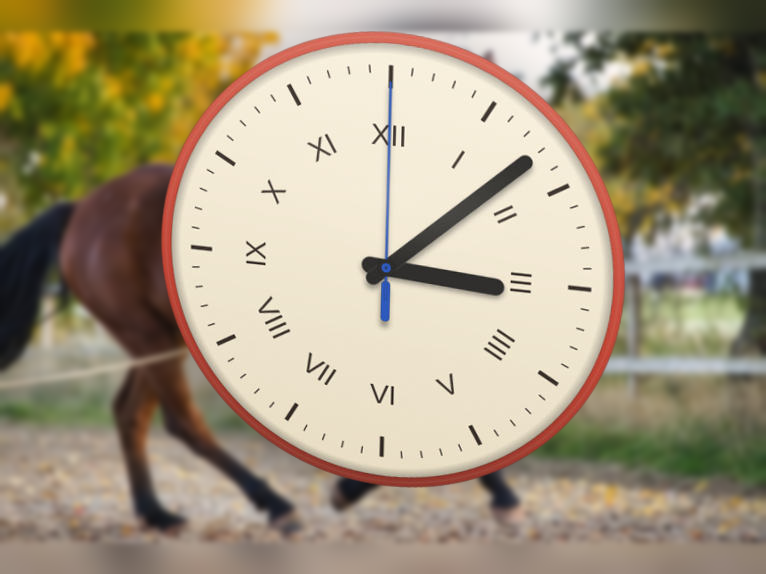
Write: 3,08,00
